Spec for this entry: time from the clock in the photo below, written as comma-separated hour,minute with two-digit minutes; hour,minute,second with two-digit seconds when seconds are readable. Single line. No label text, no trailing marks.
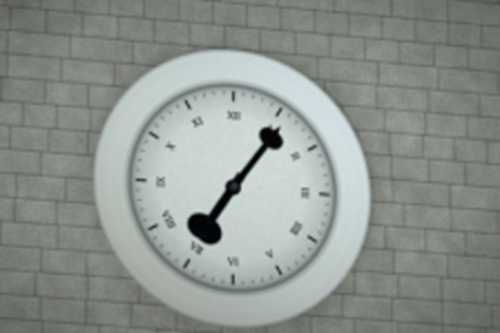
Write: 7,06
